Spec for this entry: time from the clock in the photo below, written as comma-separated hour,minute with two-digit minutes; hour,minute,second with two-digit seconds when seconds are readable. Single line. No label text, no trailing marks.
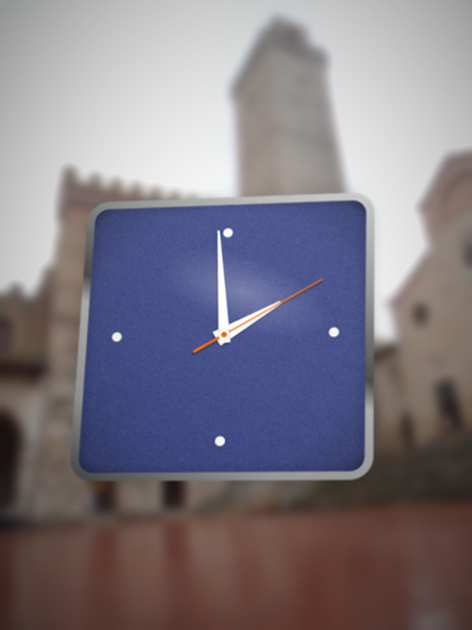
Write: 1,59,10
